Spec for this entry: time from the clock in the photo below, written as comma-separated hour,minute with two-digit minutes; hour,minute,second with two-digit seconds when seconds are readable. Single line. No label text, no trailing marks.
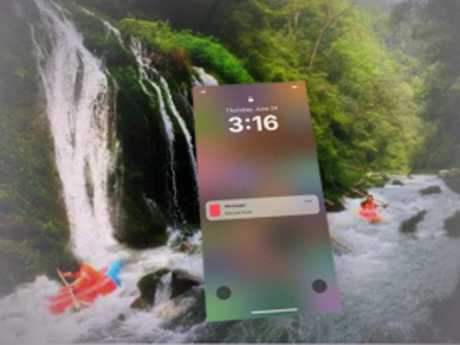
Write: 3,16
